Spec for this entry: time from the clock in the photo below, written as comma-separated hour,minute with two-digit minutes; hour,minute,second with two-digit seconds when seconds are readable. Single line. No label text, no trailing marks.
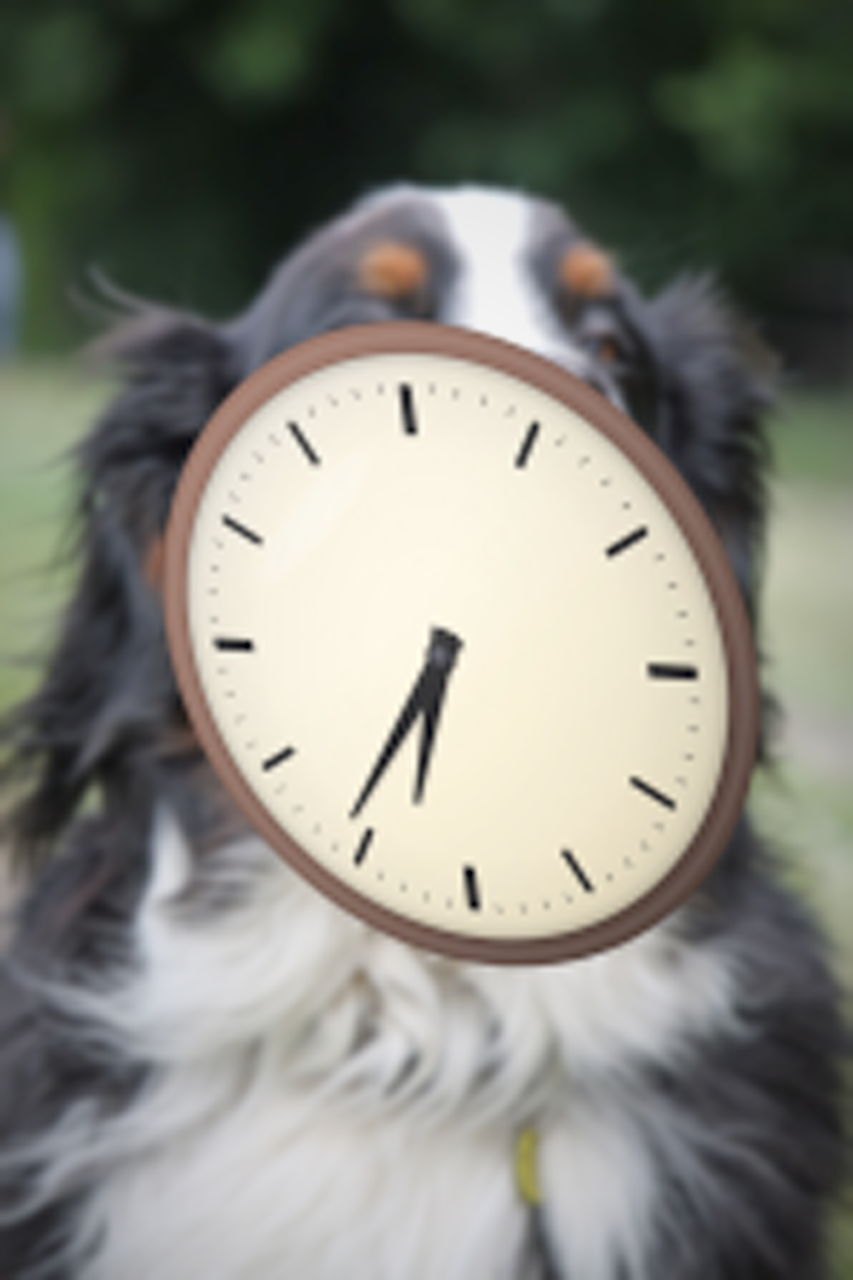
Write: 6,36
